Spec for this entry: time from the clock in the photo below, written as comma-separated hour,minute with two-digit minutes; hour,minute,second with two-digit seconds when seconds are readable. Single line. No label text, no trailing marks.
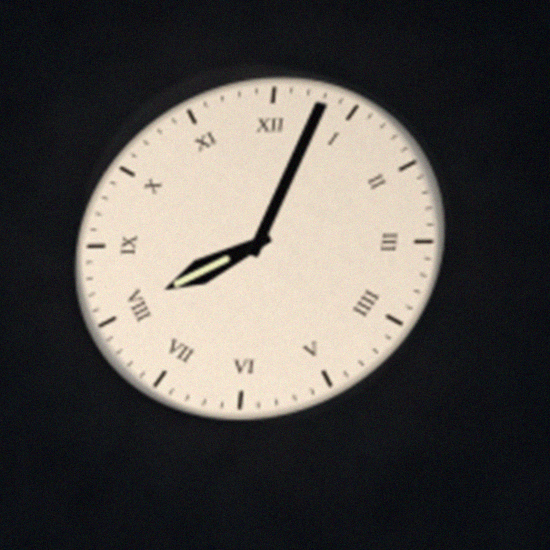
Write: 8,03
